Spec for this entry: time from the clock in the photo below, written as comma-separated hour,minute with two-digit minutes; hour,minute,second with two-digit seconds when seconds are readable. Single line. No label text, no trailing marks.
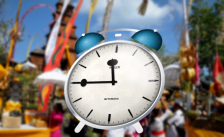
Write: 11,45
